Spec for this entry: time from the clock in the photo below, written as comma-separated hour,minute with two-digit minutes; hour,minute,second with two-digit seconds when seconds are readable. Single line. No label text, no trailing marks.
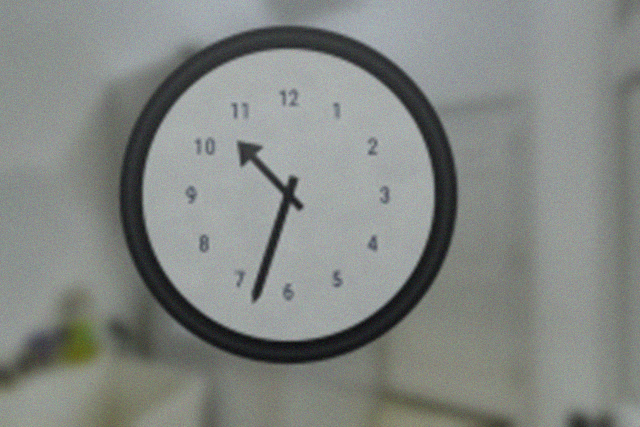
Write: 10,33
